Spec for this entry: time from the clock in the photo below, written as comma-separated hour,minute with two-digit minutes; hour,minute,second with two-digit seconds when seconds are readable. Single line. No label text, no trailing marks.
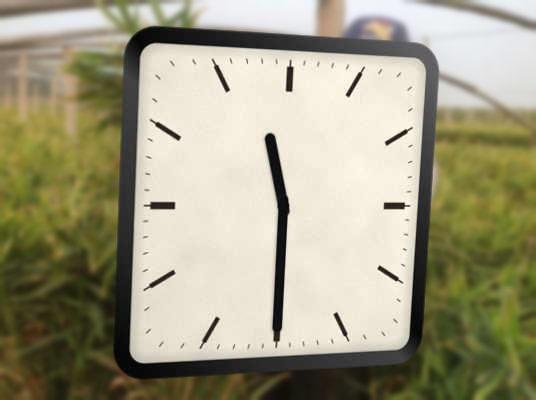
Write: 11,30
